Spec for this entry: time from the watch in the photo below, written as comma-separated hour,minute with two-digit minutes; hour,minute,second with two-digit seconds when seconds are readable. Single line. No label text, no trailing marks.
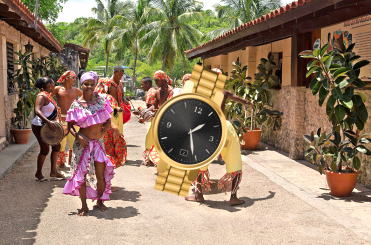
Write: 1,26
